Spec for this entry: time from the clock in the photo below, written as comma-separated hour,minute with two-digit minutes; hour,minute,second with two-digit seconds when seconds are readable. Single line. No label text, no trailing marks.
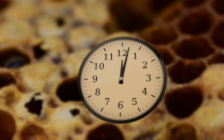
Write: 12,02
